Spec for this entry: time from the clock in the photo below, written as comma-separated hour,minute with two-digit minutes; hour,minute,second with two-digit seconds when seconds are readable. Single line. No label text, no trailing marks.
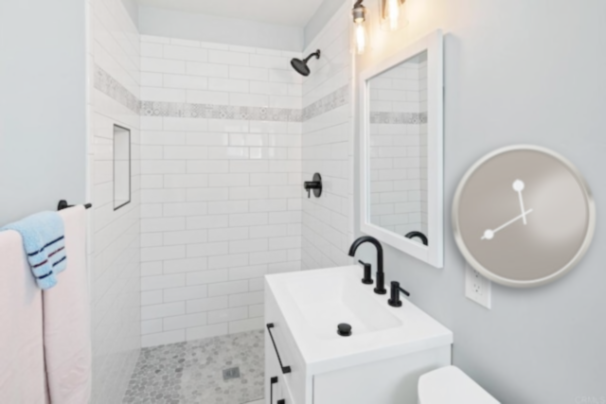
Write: 11,40
